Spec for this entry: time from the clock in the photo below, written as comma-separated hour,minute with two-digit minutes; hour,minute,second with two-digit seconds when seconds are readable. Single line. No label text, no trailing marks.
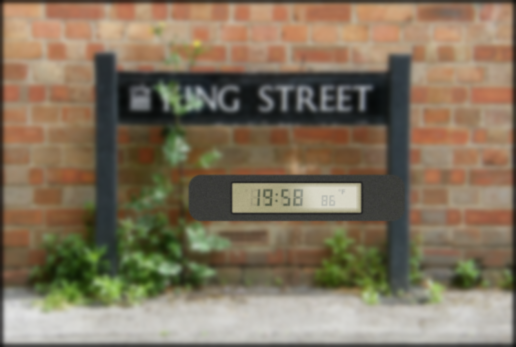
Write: 19,58
